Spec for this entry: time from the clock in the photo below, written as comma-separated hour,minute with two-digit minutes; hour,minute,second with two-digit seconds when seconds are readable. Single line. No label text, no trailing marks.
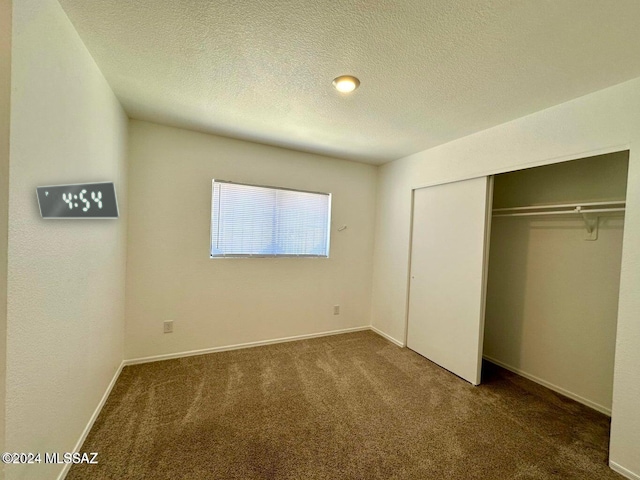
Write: 4,54
